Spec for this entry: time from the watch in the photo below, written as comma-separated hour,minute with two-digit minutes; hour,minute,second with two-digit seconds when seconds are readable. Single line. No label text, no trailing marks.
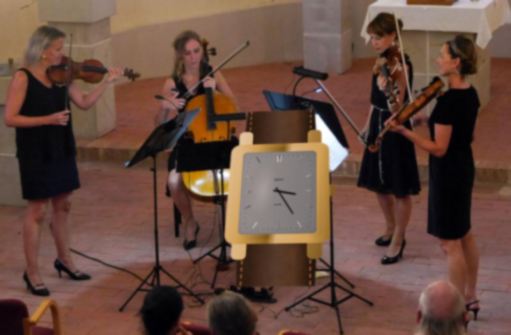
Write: 3,25
